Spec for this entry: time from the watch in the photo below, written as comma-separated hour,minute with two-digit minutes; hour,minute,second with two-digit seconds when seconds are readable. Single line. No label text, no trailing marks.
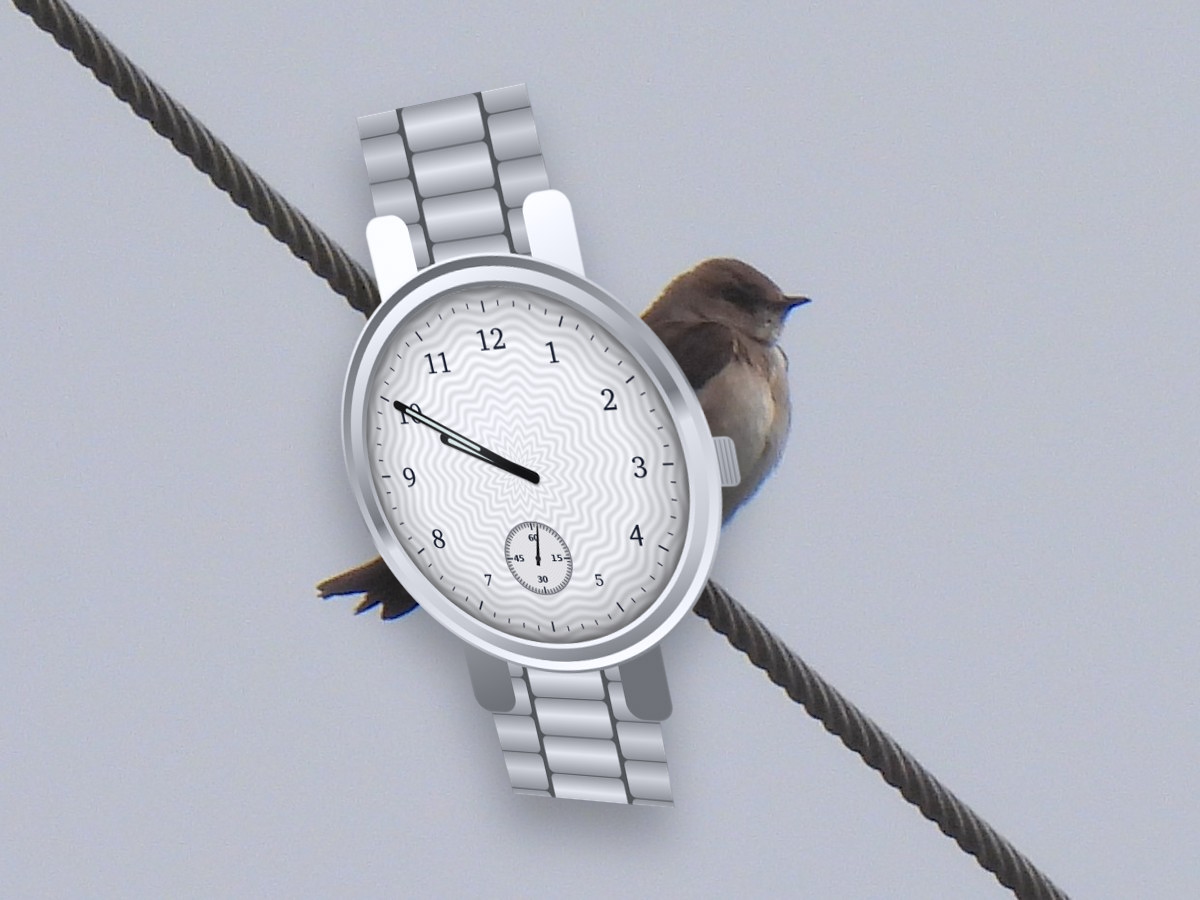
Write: 9,50,02
